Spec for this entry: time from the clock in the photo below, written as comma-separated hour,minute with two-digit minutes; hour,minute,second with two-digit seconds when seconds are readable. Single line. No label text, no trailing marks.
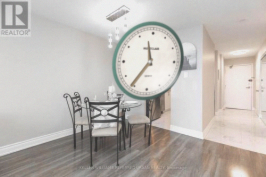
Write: 11,36
